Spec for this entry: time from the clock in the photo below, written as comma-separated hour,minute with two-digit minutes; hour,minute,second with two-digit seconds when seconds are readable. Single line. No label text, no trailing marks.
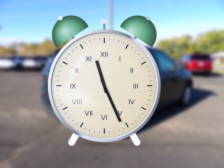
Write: 11,26
